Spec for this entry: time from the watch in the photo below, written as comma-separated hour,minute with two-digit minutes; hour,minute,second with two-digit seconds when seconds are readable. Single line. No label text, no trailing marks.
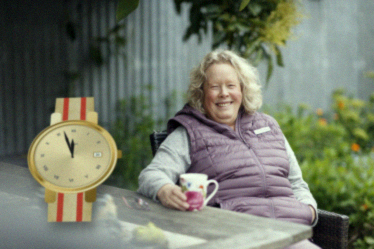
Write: 11,57
